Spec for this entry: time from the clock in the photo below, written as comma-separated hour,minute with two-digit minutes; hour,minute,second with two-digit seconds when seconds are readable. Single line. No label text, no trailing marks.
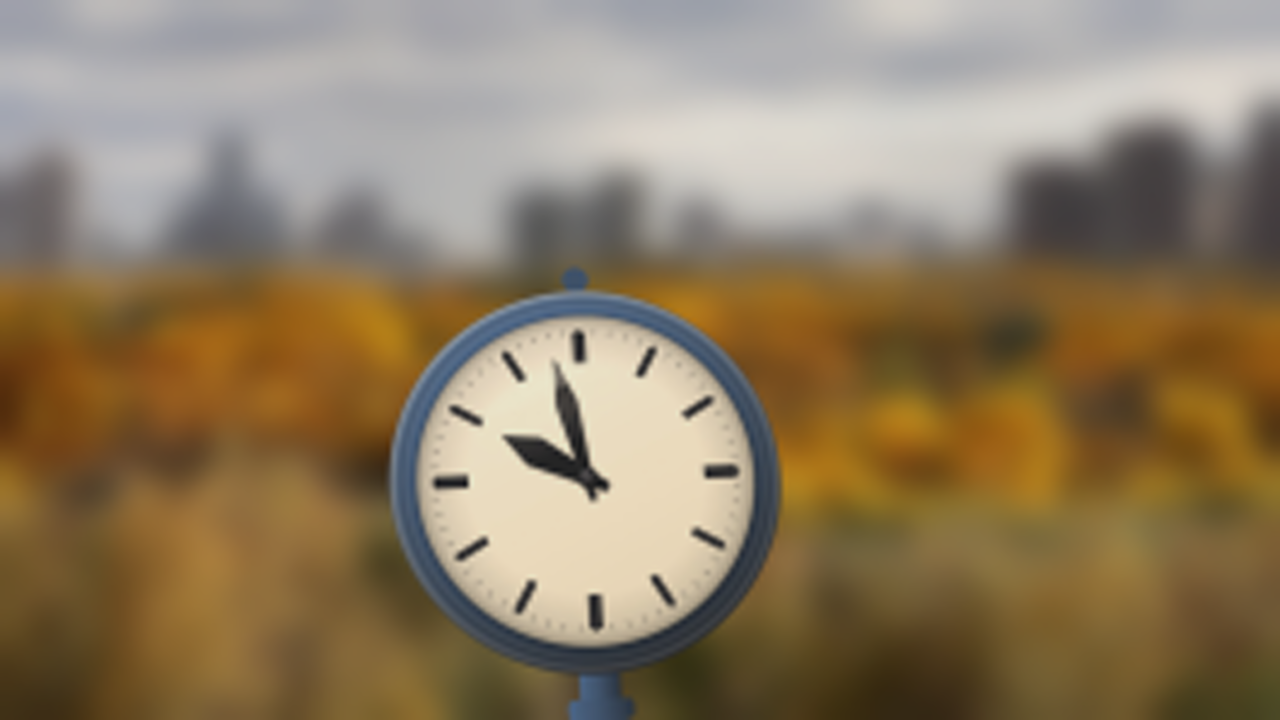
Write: 9,58
